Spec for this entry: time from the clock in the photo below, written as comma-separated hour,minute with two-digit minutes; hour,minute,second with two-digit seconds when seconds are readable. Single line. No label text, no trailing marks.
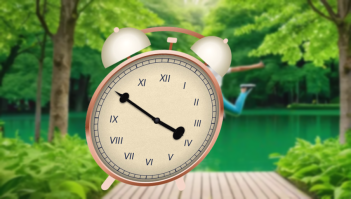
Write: 3,50
